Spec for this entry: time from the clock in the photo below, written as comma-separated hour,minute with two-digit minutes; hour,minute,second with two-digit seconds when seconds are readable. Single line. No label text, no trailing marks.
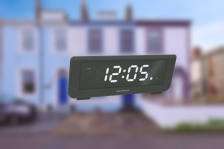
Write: 12,05
